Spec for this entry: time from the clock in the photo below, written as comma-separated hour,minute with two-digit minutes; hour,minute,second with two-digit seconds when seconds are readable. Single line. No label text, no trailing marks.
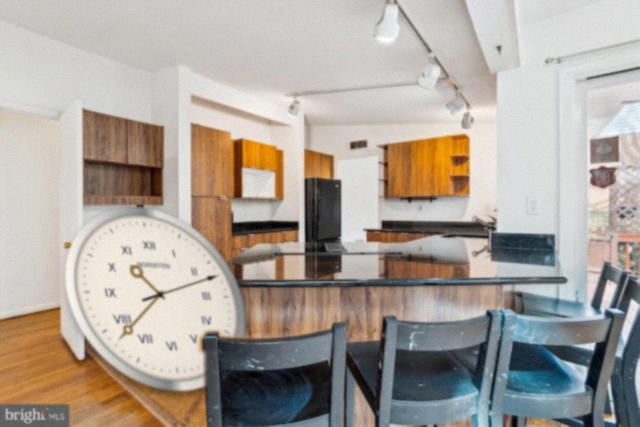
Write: 10,38,12
